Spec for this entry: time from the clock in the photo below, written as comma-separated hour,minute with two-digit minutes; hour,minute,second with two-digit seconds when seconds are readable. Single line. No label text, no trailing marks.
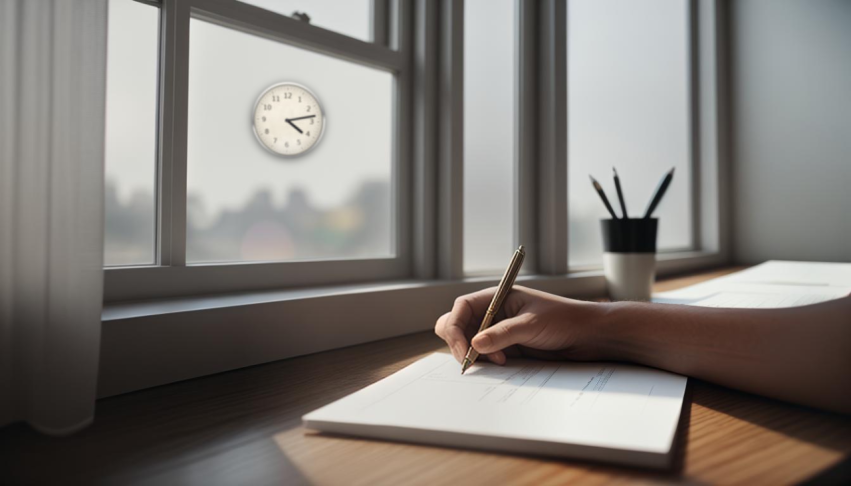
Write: 4,13
